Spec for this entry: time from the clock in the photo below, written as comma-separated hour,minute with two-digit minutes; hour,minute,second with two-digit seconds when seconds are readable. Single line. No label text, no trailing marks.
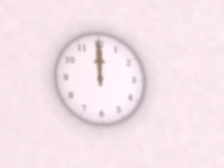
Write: 12,00
